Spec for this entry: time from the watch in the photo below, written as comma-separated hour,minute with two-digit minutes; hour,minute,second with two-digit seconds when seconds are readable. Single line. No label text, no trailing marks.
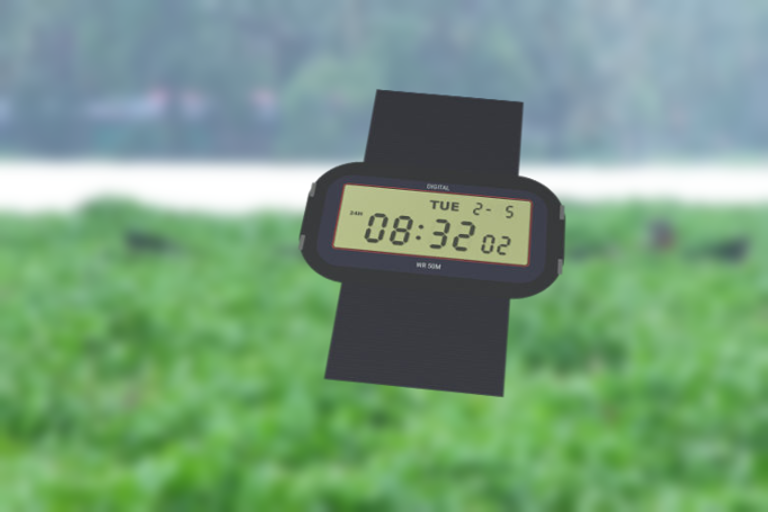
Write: 8,32,02
